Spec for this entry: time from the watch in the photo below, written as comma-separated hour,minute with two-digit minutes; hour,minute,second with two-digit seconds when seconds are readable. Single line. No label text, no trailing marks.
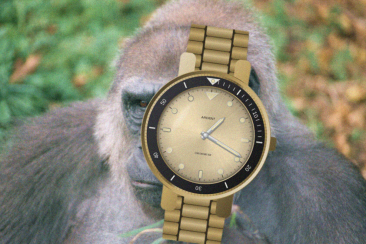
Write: 1,19
